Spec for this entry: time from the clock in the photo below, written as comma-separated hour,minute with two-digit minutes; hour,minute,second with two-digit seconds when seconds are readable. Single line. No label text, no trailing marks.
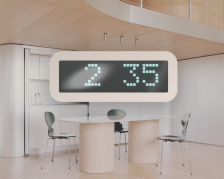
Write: 2,35
